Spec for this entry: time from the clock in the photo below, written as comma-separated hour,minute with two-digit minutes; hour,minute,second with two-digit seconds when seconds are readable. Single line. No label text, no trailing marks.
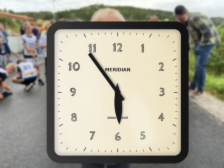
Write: 5,54
